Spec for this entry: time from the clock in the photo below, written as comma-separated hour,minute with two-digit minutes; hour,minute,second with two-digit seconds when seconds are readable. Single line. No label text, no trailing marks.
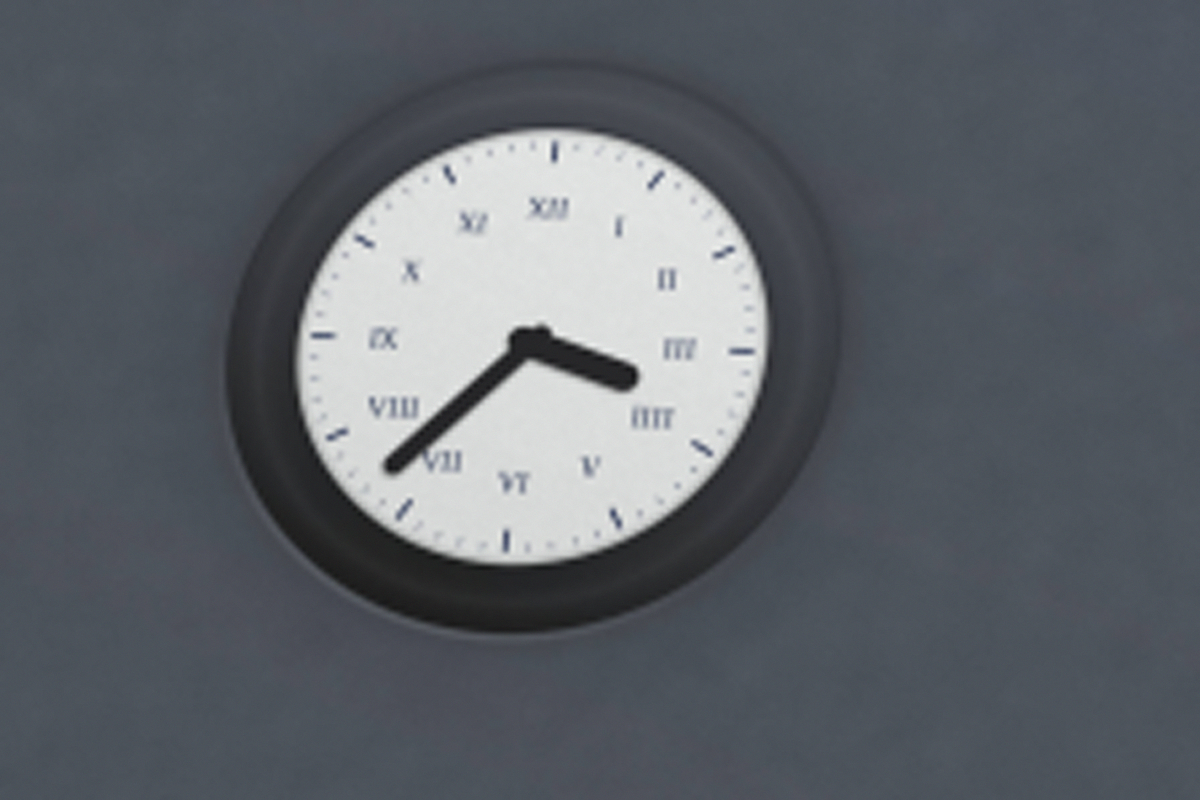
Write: 3,37
